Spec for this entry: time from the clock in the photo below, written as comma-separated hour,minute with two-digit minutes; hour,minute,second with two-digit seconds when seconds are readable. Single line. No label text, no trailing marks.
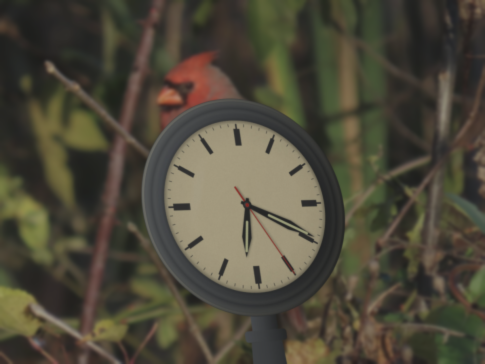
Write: 6,19,25
